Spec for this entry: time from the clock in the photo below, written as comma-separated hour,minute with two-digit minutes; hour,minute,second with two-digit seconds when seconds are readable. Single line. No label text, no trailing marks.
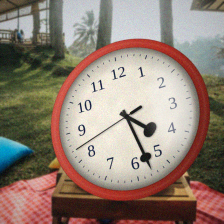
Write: 4,27,42
